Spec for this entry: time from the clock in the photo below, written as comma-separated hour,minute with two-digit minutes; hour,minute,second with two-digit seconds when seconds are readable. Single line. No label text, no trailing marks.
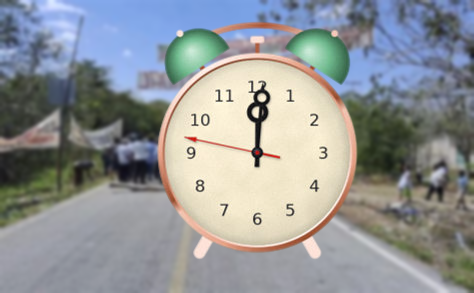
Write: 12,00,47
